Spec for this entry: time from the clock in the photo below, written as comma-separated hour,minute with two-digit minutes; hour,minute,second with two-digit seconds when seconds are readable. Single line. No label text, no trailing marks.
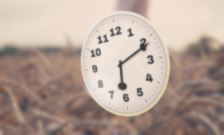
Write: 6,11
